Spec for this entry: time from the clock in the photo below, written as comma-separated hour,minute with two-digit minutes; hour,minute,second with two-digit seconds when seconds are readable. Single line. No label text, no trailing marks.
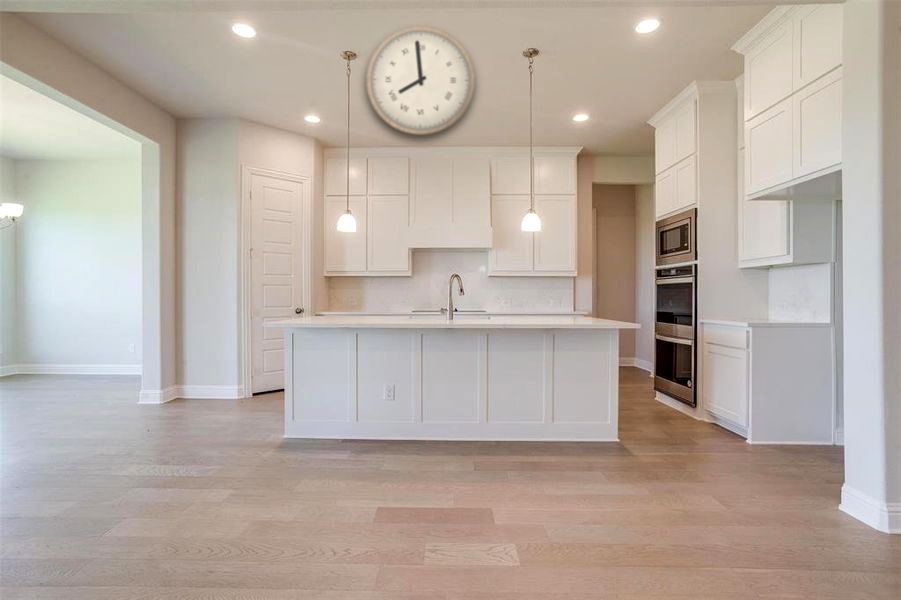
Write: 7,59
